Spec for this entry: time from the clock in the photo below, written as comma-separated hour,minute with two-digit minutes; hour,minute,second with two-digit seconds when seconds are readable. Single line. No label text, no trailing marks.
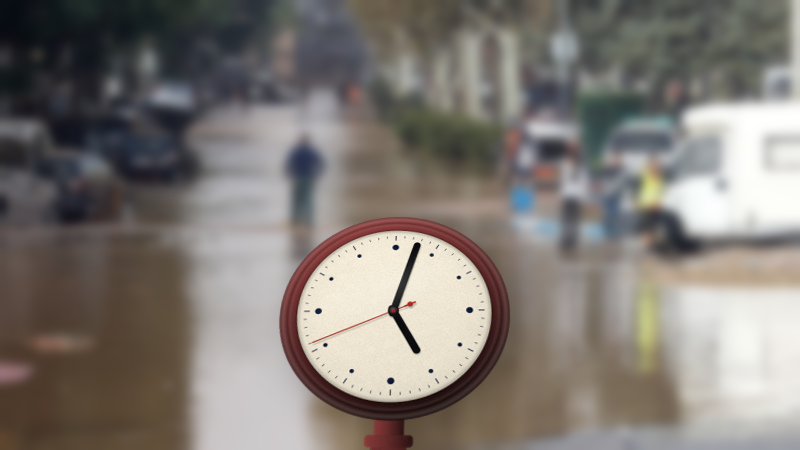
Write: 5,02,41
